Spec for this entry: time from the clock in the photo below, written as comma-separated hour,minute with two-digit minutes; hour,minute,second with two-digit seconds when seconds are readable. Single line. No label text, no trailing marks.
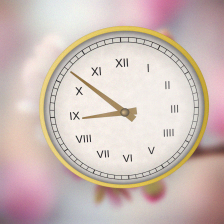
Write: 8,52
